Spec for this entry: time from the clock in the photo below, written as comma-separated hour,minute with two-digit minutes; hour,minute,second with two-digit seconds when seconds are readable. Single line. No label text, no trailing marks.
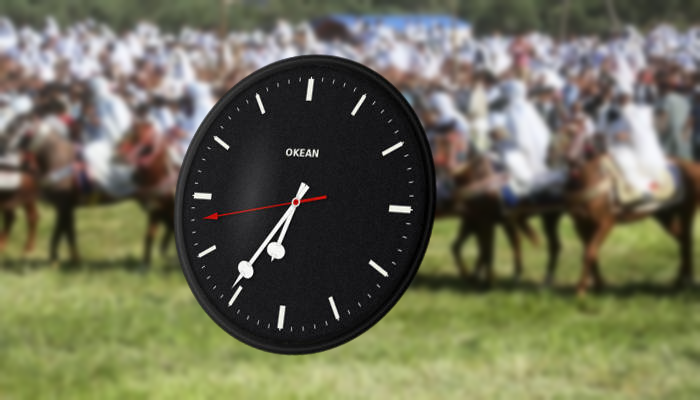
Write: 6,35,43
